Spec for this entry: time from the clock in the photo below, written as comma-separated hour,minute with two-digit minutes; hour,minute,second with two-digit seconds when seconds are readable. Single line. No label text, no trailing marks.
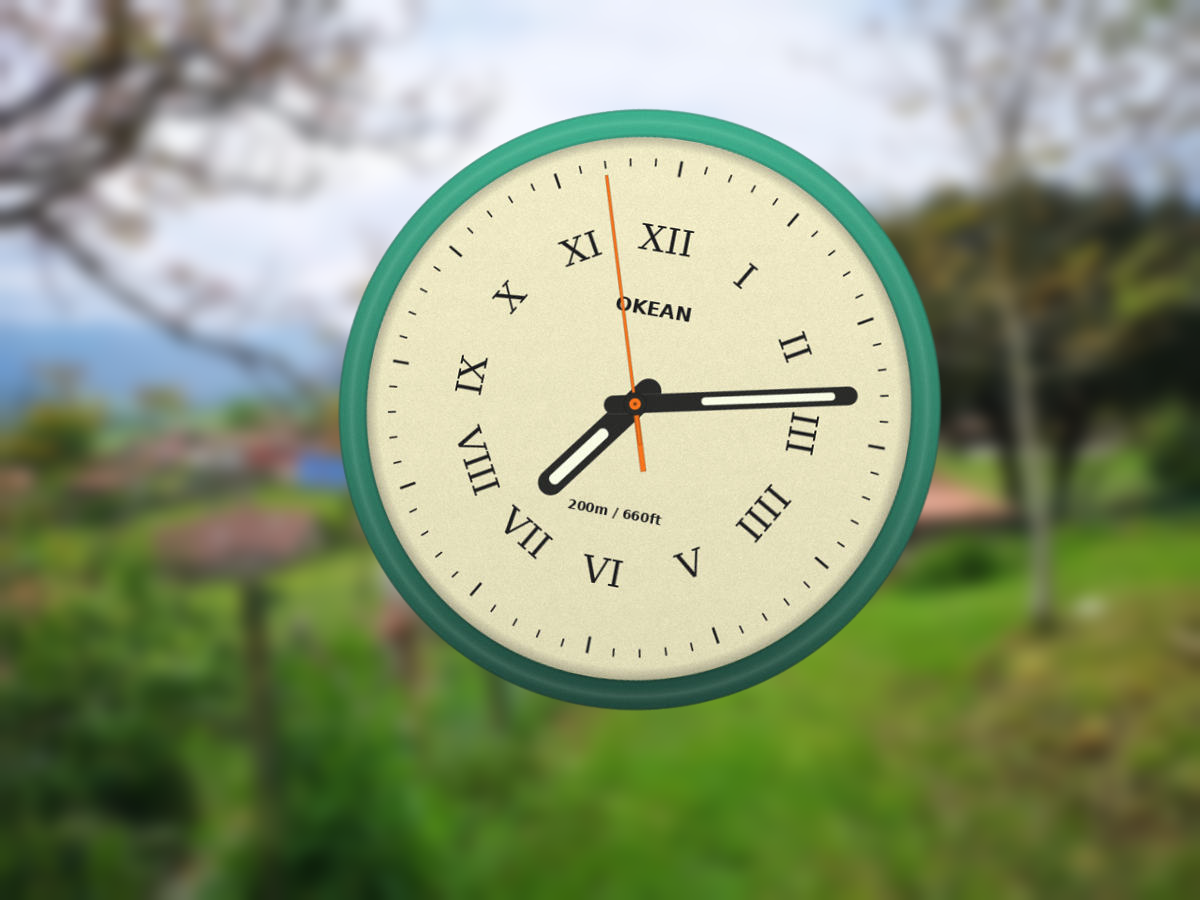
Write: 7,12,57
